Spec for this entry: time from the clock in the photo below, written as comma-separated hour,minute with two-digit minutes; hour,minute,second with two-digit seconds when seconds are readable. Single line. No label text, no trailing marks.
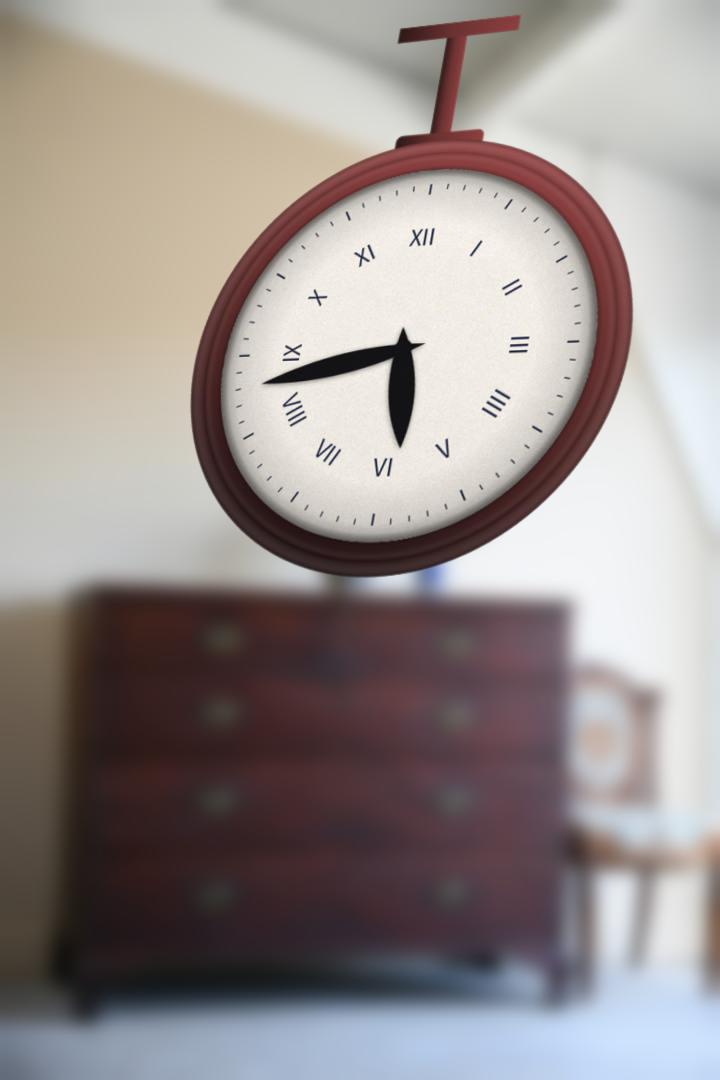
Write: 5,43
